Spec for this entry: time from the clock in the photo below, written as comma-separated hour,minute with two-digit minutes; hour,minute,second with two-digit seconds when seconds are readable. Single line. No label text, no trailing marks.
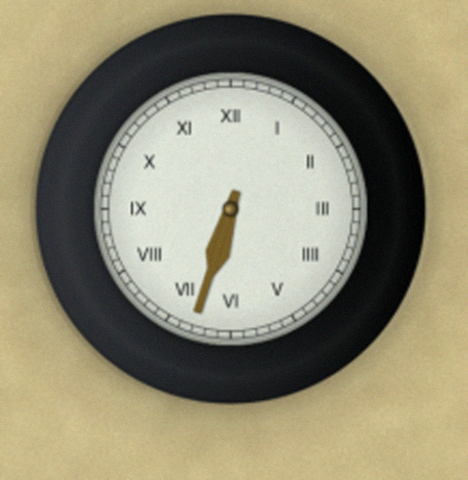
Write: 6,33
